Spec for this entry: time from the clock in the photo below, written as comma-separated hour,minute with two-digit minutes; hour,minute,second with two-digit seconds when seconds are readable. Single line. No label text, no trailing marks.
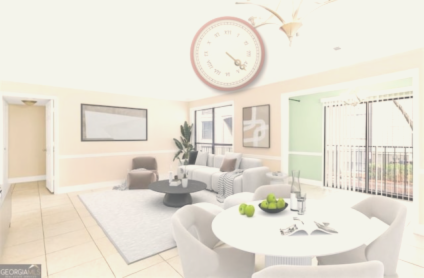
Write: 4,22
